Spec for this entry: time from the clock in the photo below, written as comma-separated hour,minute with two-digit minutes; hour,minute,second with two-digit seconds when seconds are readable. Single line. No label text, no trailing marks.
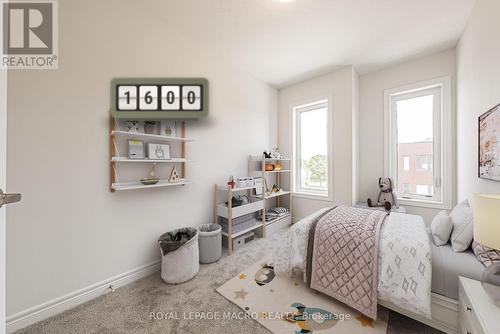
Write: 16,00
